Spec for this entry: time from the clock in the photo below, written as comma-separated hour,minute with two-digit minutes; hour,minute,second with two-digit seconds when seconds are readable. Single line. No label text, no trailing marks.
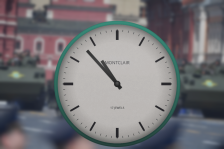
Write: 10,53
